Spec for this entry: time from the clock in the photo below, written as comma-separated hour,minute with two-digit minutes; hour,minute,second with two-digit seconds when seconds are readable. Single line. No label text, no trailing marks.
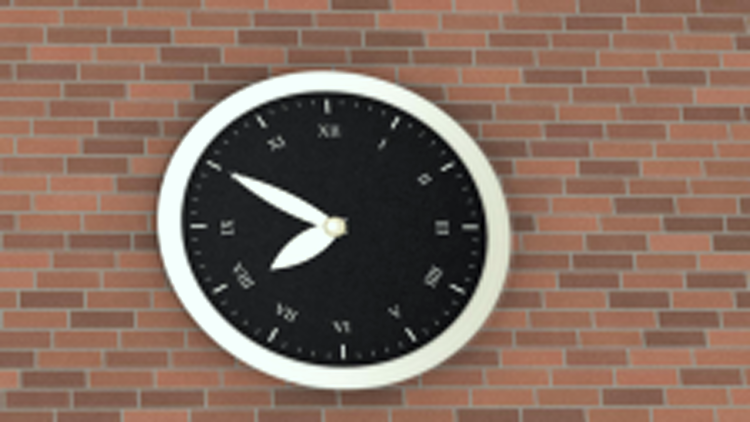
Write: 7,50
